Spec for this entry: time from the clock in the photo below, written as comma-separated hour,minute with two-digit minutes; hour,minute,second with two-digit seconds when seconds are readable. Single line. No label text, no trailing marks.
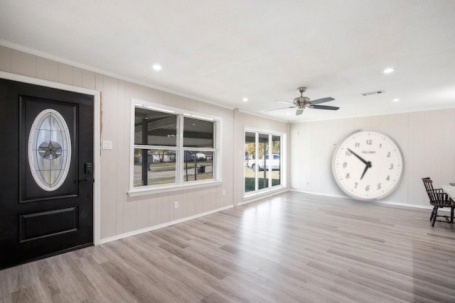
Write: 6,51
